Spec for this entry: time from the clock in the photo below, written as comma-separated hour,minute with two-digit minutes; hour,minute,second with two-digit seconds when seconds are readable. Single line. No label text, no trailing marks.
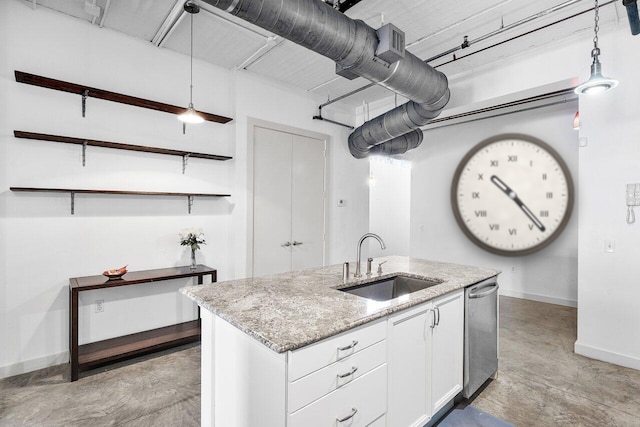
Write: 10,23
